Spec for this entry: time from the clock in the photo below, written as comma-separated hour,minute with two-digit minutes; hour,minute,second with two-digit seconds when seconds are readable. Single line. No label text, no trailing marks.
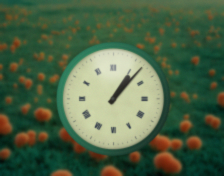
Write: 1,07
